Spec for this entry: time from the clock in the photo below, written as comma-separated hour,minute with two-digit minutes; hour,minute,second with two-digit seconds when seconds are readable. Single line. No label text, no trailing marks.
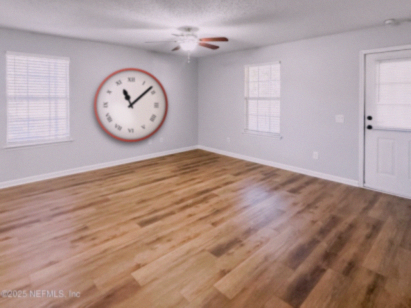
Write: 11,08
